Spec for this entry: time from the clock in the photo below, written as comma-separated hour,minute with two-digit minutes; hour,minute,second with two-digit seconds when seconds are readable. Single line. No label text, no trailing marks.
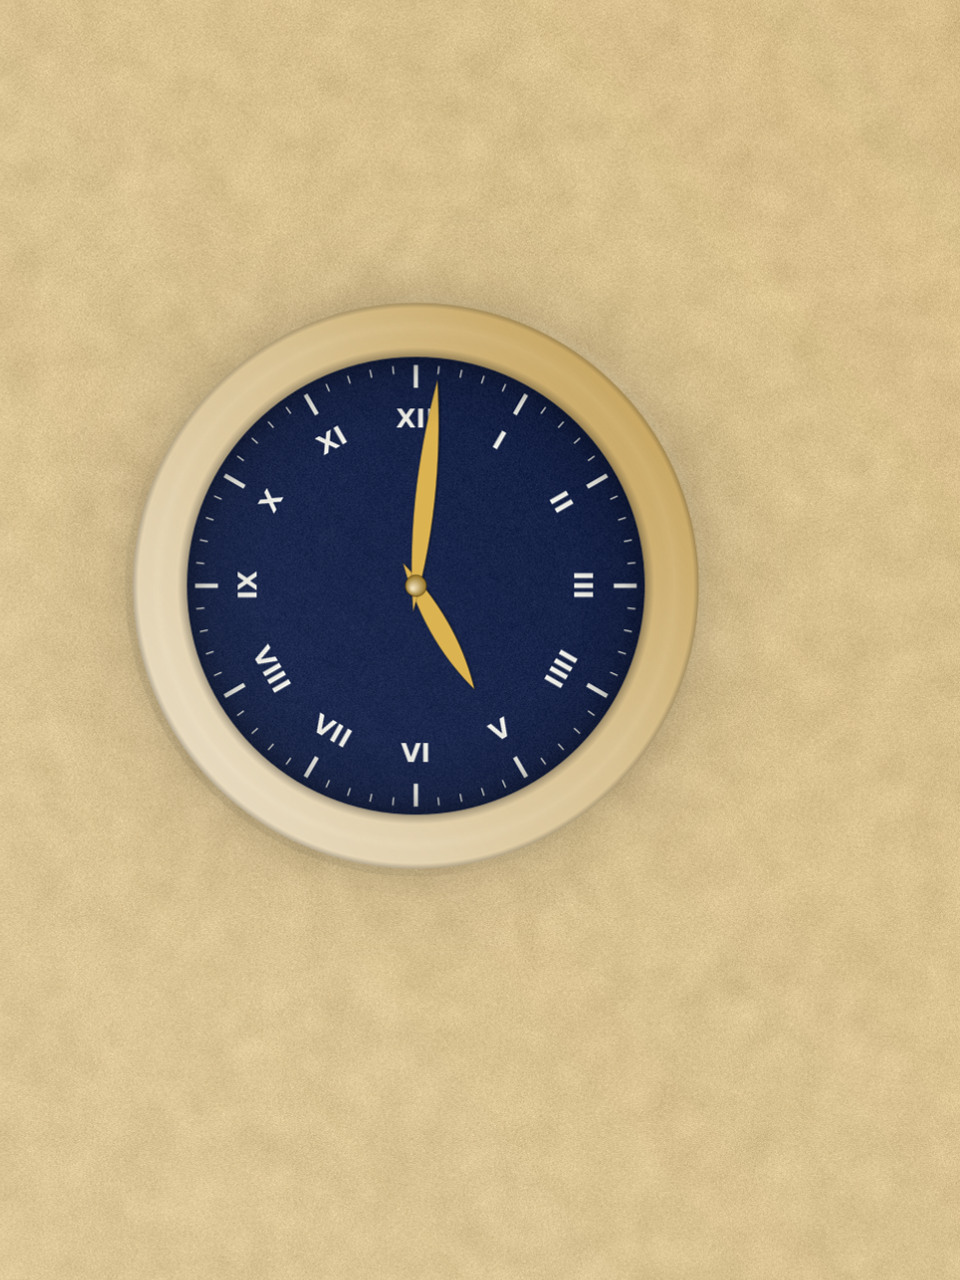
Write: 5,01
